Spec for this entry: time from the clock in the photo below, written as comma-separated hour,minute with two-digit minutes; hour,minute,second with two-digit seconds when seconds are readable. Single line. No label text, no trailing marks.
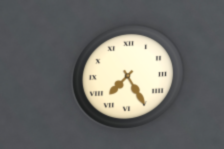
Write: 7,25
